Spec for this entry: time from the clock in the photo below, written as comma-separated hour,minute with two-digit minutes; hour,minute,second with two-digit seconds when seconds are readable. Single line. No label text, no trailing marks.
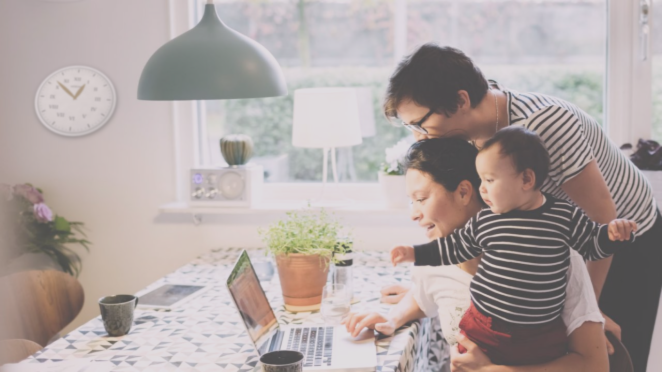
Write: 12,52
